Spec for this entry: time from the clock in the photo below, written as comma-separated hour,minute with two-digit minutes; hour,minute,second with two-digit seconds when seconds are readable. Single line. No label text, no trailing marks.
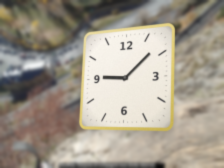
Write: 9,08
